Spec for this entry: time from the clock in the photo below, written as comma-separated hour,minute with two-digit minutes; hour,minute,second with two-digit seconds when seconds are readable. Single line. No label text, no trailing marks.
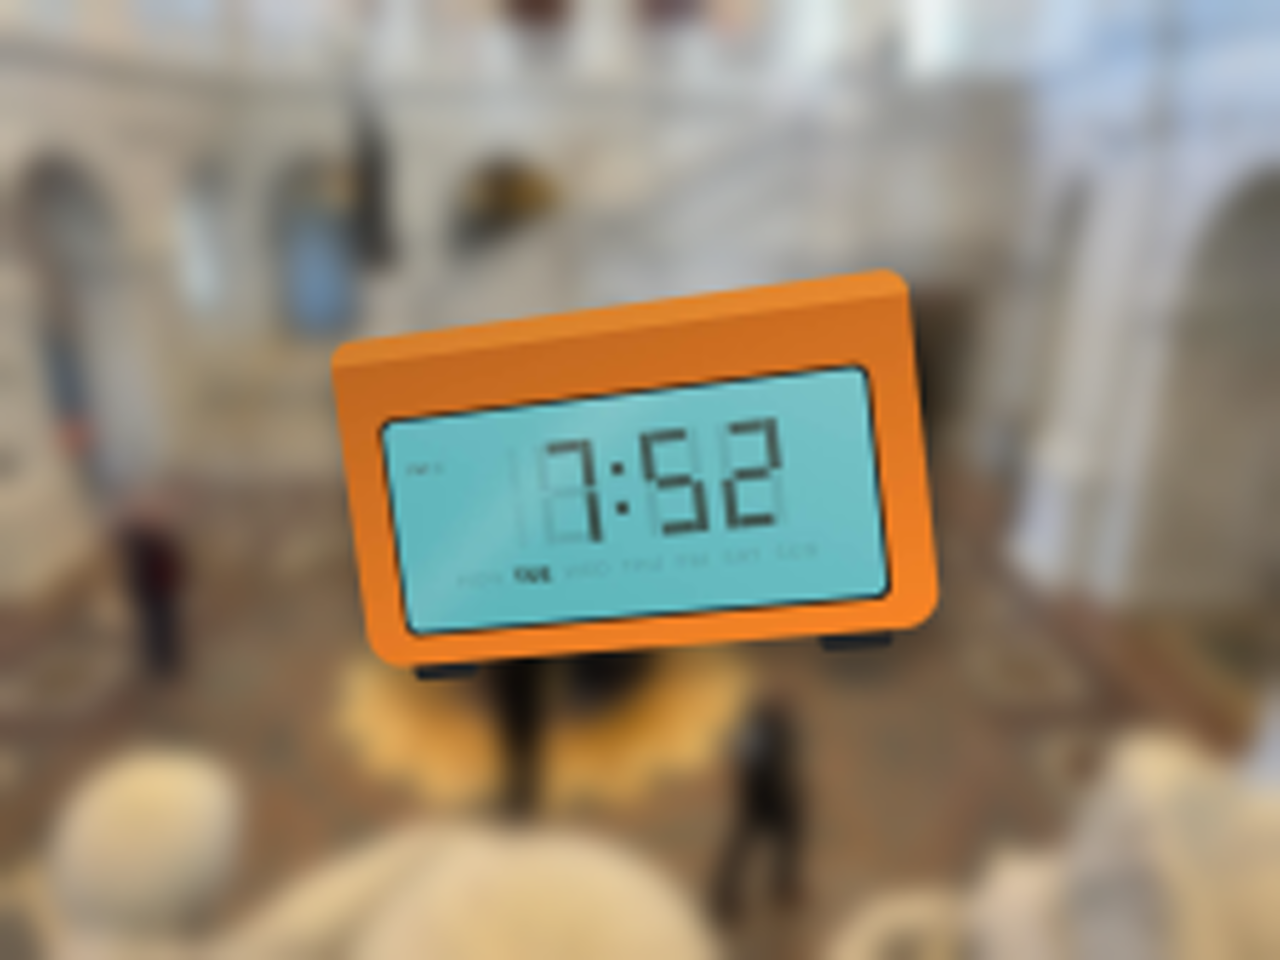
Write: 7,52
